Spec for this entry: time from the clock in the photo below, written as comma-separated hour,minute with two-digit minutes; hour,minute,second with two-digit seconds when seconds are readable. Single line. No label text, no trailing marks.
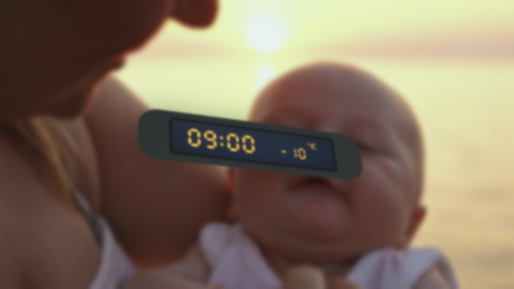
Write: 9,00
